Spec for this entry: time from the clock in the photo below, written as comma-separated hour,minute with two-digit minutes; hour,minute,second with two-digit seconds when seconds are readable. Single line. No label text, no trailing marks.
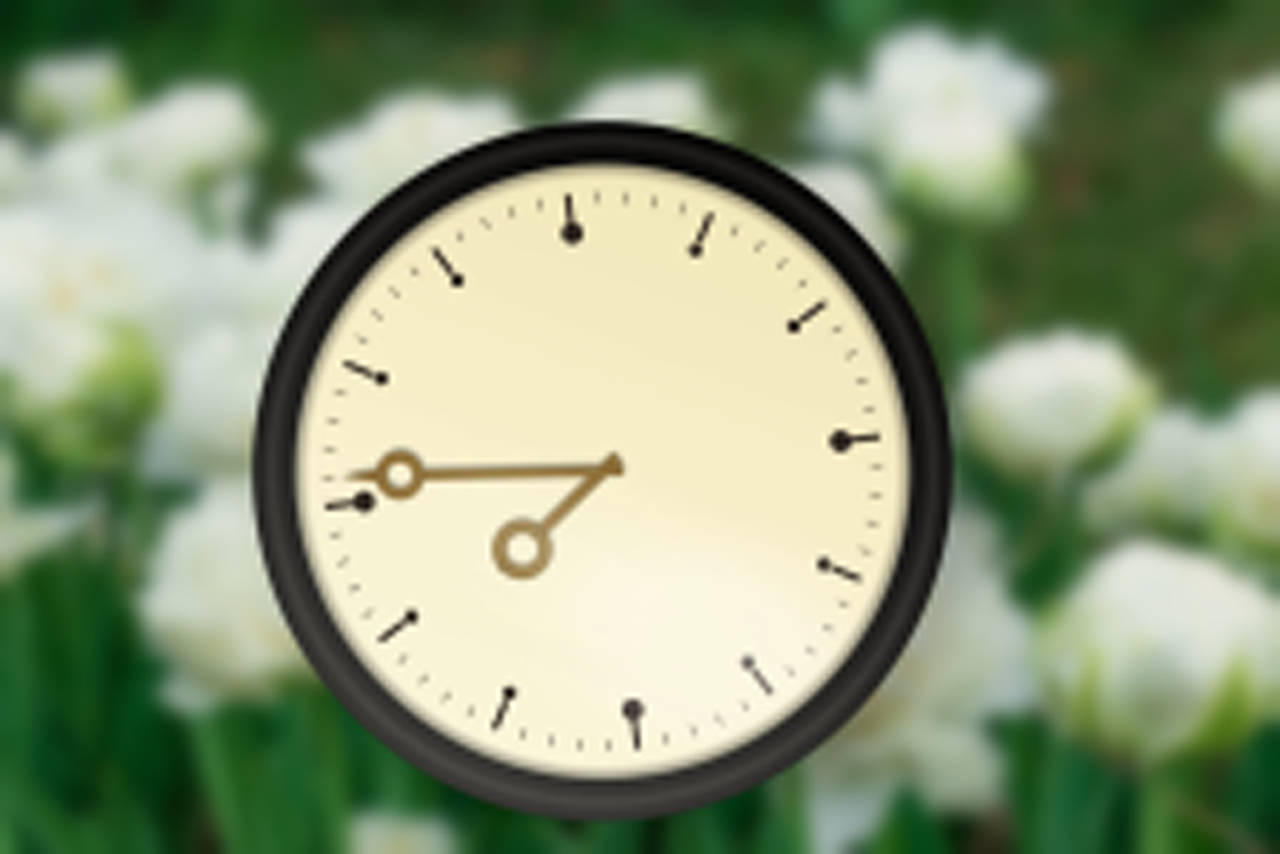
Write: 7,46
